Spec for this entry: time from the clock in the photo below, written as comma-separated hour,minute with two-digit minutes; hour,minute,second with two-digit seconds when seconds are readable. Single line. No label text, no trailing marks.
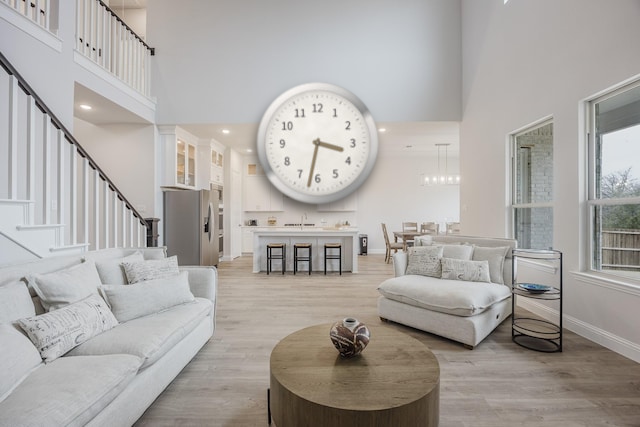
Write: 3,32
